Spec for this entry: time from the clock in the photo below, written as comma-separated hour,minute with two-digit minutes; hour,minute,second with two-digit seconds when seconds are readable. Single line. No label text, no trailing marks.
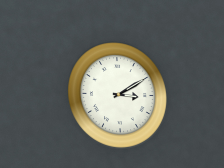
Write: 3,10
